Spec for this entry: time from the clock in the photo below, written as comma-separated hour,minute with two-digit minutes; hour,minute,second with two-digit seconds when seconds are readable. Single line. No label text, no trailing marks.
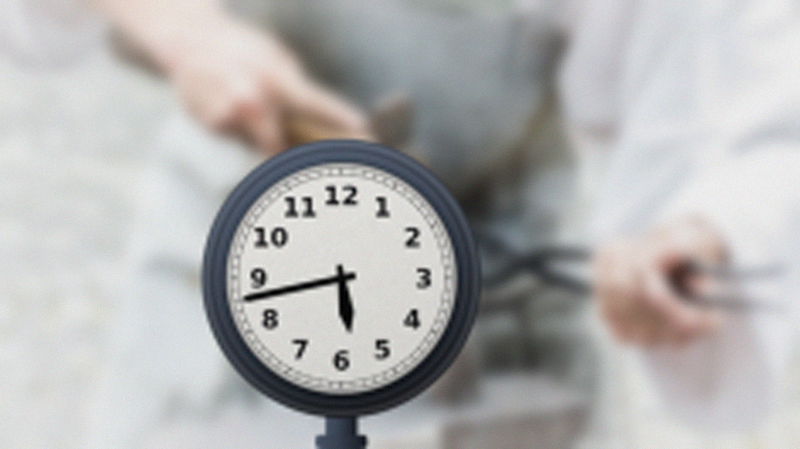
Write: 5,43
